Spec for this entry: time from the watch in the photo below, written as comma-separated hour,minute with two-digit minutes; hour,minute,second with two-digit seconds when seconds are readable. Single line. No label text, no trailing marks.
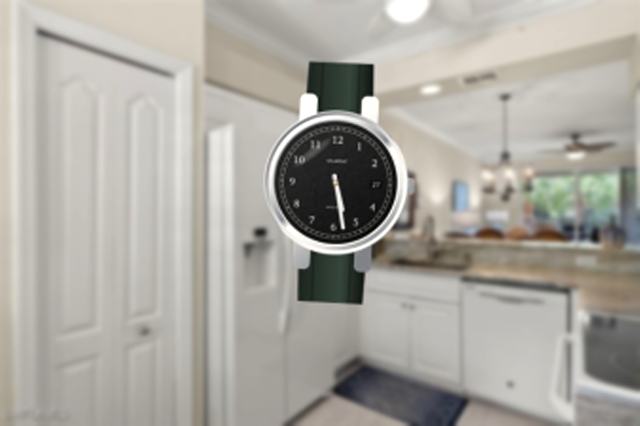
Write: 5,28
